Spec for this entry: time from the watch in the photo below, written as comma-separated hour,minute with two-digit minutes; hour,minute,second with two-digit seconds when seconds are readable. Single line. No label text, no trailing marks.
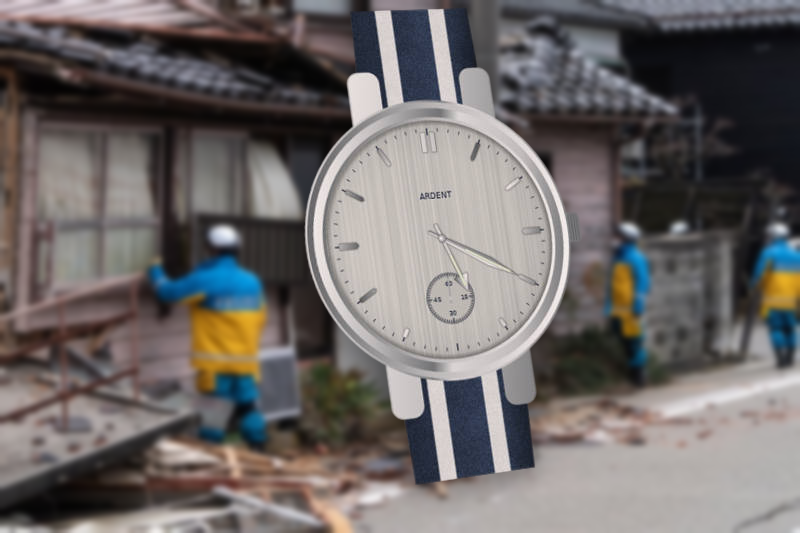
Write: 5,20
